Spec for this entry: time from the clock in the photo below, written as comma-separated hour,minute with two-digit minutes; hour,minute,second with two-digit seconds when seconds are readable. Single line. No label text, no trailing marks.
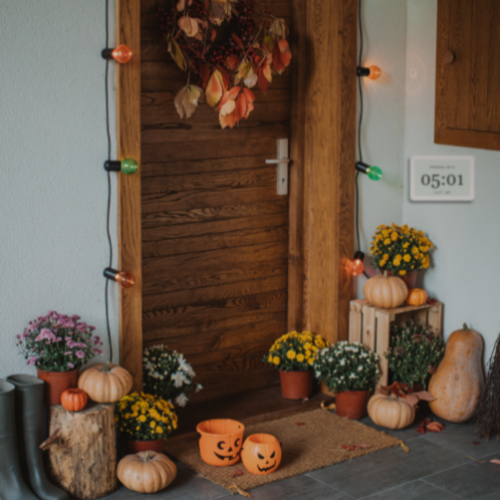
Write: 5,01
